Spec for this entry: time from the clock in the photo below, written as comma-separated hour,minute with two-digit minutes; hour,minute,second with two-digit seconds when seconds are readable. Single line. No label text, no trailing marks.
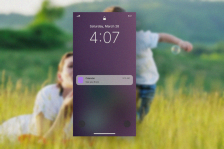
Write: 4,07
